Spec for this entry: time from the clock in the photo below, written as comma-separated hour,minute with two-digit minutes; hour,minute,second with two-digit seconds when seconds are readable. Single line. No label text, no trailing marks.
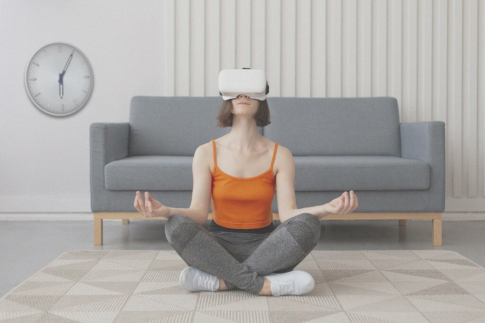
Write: 6,05
